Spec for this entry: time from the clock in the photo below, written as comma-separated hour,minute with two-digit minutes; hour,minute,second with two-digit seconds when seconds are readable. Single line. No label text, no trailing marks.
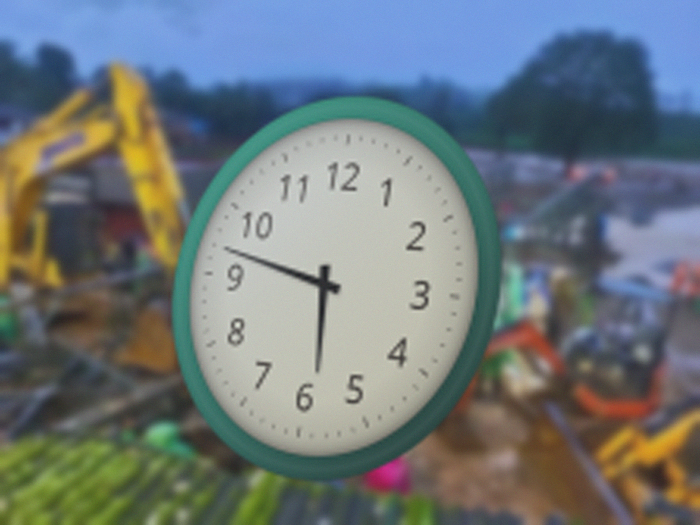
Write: 5,47
